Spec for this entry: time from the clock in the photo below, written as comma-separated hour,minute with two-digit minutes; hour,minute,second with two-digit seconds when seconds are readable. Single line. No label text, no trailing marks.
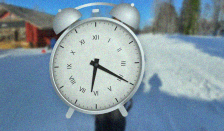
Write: 6,20
